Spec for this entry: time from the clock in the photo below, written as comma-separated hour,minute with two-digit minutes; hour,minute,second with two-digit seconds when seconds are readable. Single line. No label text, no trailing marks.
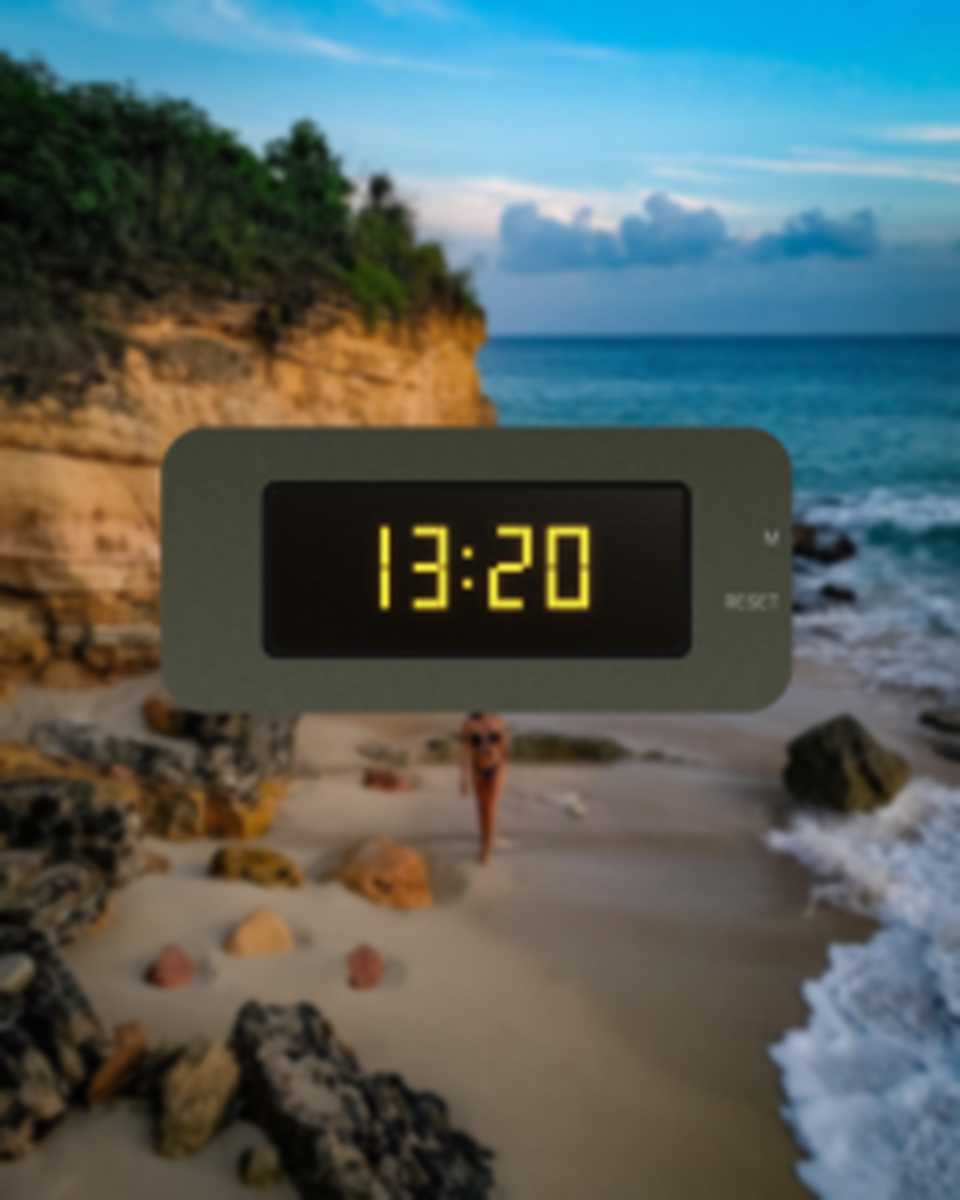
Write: 13,20
